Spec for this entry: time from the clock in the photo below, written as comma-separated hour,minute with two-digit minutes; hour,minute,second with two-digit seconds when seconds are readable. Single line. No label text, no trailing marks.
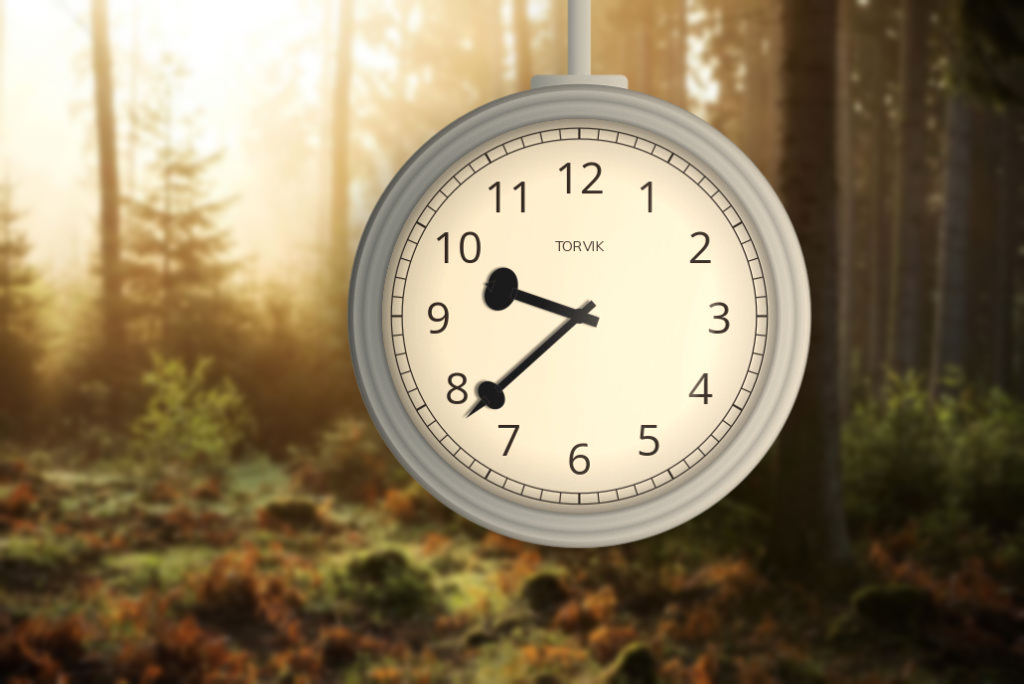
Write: 9,38
